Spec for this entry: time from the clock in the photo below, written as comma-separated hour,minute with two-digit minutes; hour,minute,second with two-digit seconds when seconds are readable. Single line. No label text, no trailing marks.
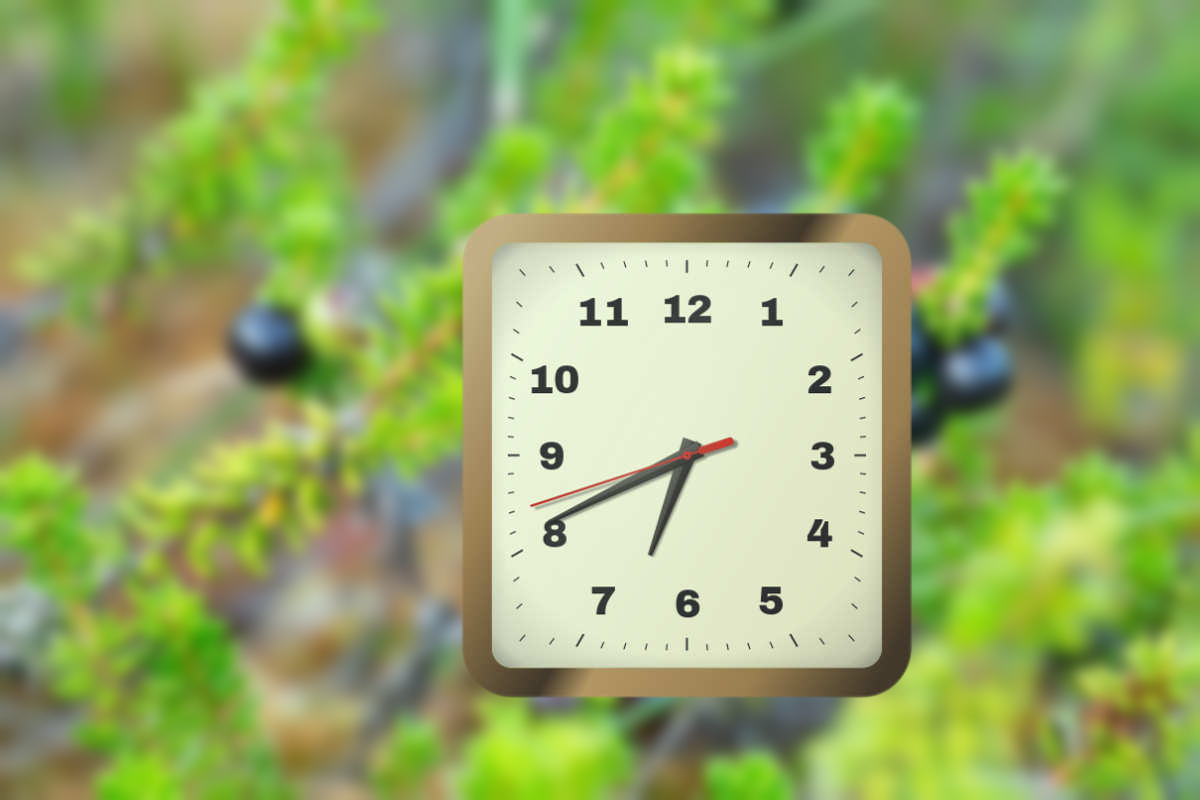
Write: 6,40,42
